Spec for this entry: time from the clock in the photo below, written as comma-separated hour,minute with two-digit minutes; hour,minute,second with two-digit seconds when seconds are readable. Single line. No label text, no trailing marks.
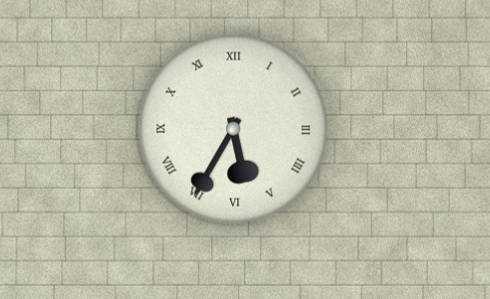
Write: 5,35
